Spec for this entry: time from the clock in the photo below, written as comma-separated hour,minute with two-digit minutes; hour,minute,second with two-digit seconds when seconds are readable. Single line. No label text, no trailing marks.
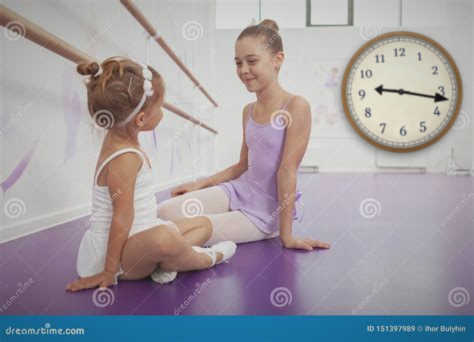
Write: 9,17
